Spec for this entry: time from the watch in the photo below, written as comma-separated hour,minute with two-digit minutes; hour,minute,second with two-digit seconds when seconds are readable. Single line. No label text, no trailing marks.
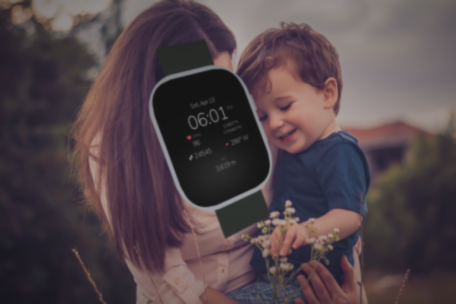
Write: 6,01
